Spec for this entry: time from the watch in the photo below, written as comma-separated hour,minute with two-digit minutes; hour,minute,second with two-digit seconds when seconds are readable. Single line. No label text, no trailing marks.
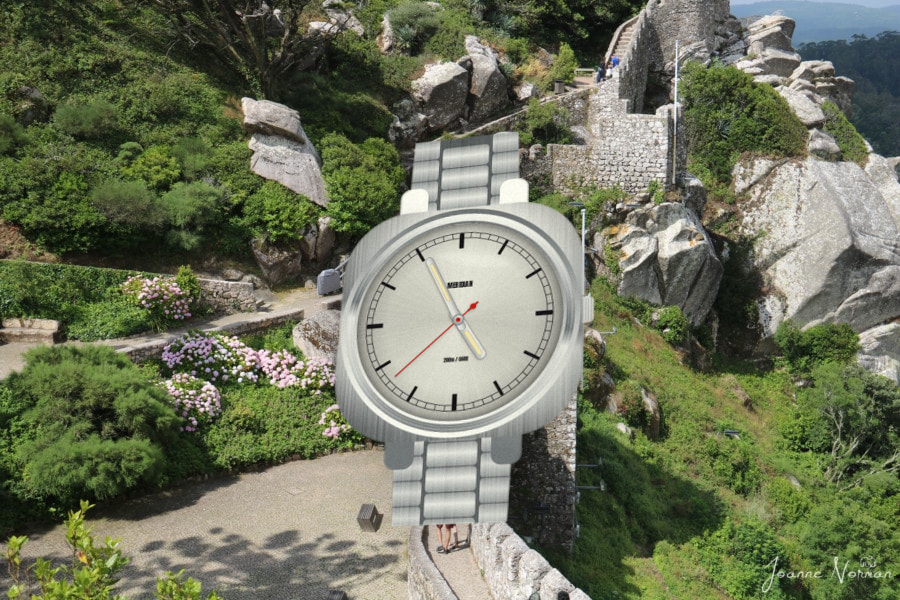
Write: 4,55,38
